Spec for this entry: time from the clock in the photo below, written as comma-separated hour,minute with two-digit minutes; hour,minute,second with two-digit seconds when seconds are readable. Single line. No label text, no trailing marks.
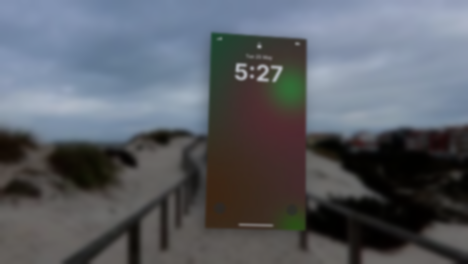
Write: 5,27
